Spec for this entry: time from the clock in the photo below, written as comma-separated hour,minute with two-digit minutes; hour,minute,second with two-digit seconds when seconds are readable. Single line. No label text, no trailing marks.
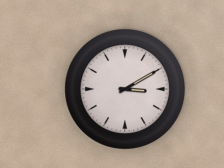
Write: 3,10
